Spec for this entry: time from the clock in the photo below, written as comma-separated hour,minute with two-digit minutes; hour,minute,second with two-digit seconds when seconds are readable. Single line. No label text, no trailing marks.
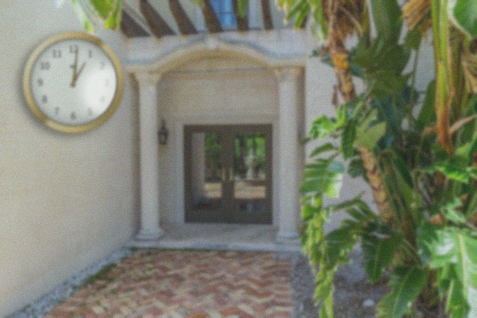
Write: 1,01
